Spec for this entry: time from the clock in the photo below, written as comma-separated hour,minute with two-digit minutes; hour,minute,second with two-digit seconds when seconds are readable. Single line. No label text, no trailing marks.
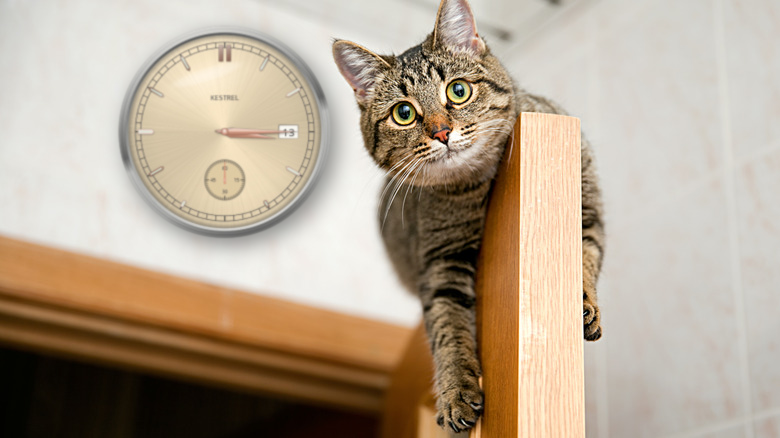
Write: 3,15
